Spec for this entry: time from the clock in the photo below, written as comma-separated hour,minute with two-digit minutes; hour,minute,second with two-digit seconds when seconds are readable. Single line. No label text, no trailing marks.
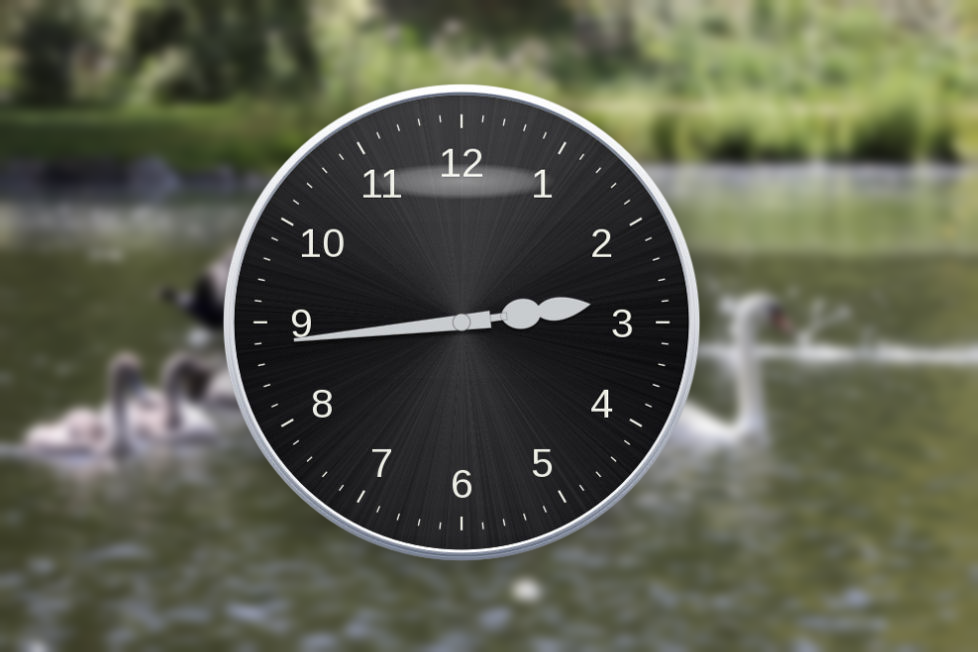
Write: 2,44
